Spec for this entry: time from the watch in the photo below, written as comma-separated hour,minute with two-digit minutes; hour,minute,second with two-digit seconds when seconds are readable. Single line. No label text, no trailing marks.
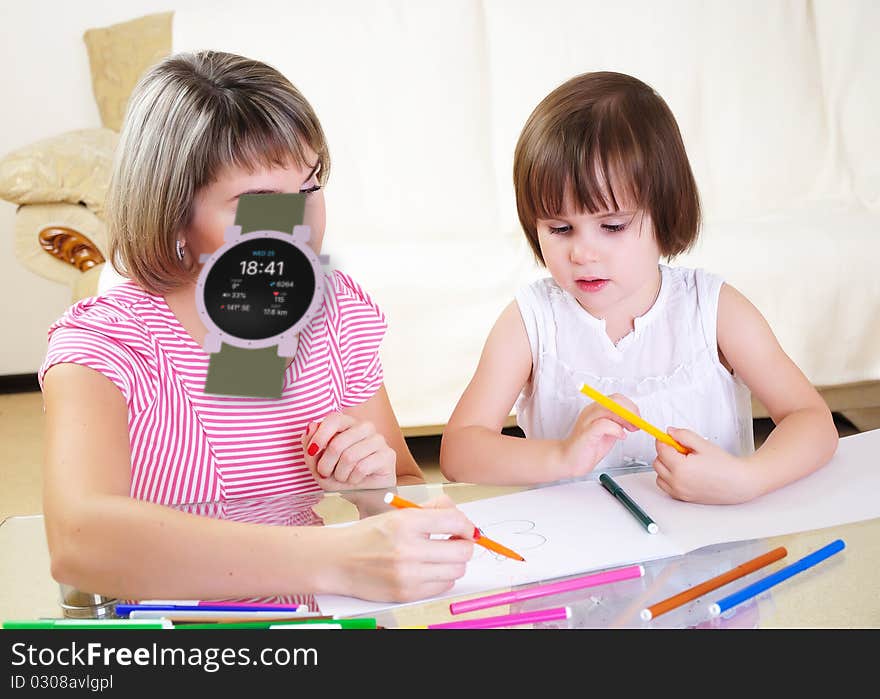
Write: 18,41
